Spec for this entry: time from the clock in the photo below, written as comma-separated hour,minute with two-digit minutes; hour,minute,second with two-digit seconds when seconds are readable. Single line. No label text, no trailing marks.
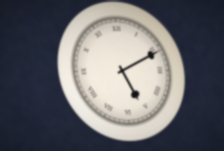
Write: 5,11
